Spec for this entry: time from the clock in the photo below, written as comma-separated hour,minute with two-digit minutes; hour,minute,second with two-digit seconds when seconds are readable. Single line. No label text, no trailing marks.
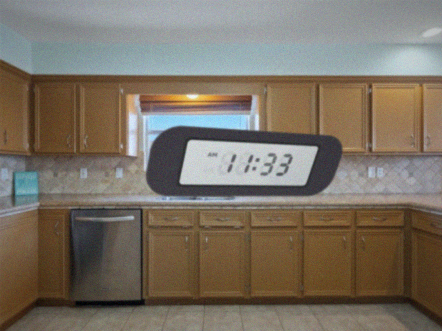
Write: 11,33
